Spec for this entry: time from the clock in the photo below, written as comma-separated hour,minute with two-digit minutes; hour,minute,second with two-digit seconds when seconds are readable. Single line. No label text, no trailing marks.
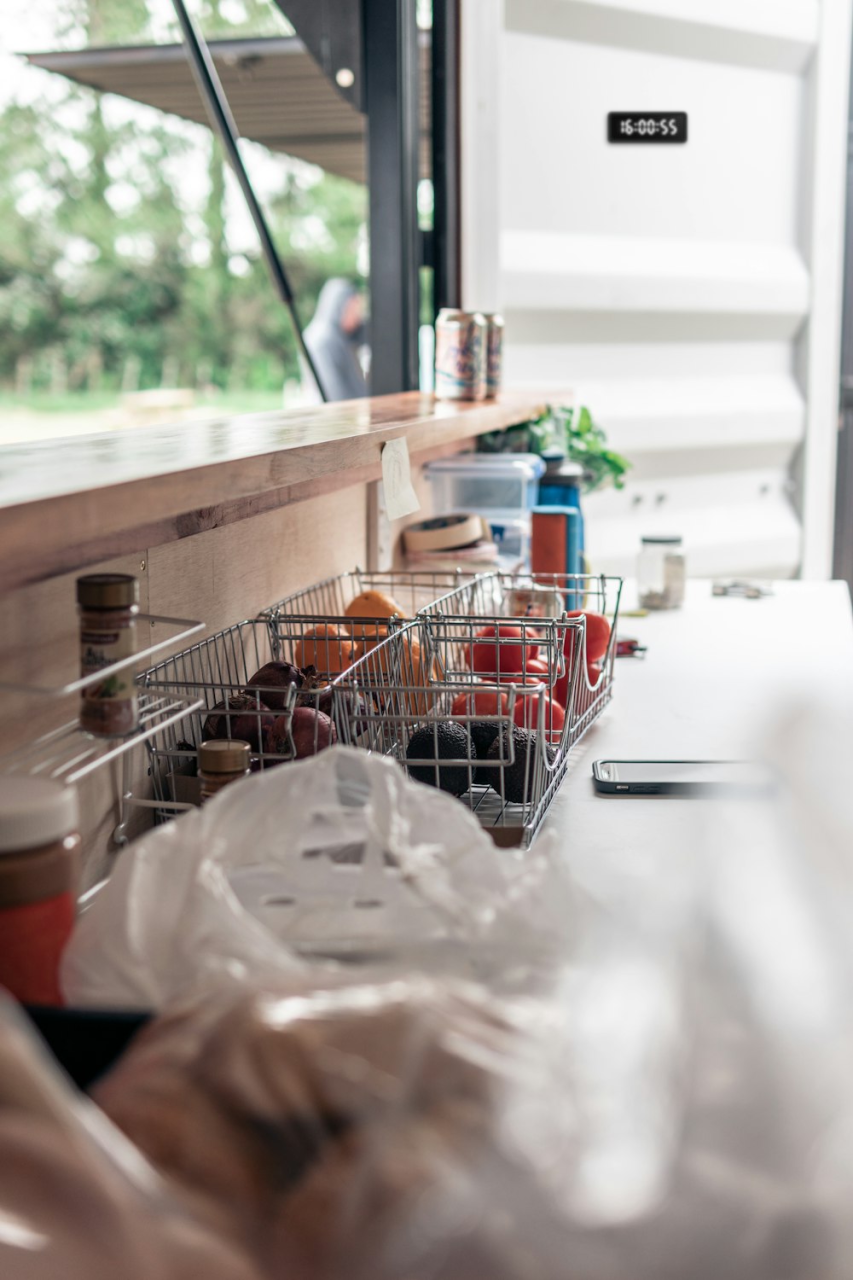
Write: 16,00,55
